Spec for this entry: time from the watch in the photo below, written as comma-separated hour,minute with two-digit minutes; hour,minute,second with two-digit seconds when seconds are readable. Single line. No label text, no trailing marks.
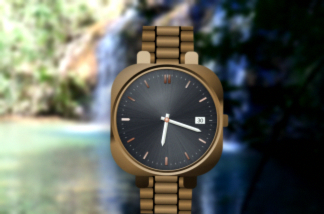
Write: 6,18
